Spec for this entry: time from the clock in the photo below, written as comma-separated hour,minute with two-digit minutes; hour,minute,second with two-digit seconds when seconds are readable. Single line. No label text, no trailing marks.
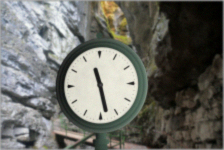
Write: 11,28
